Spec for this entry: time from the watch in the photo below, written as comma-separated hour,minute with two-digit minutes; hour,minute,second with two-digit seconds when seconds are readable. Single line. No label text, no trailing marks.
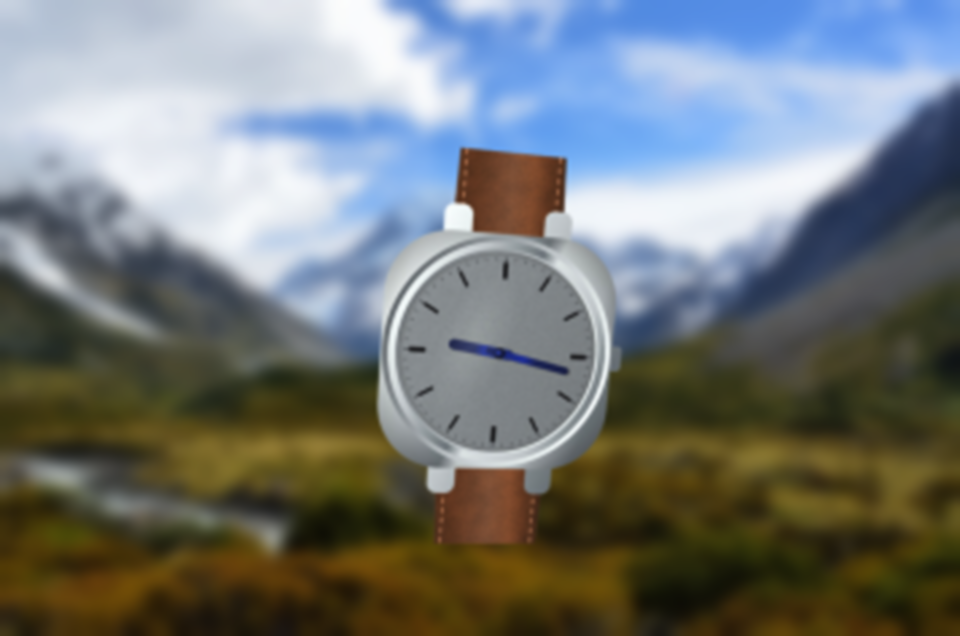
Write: 9,17
